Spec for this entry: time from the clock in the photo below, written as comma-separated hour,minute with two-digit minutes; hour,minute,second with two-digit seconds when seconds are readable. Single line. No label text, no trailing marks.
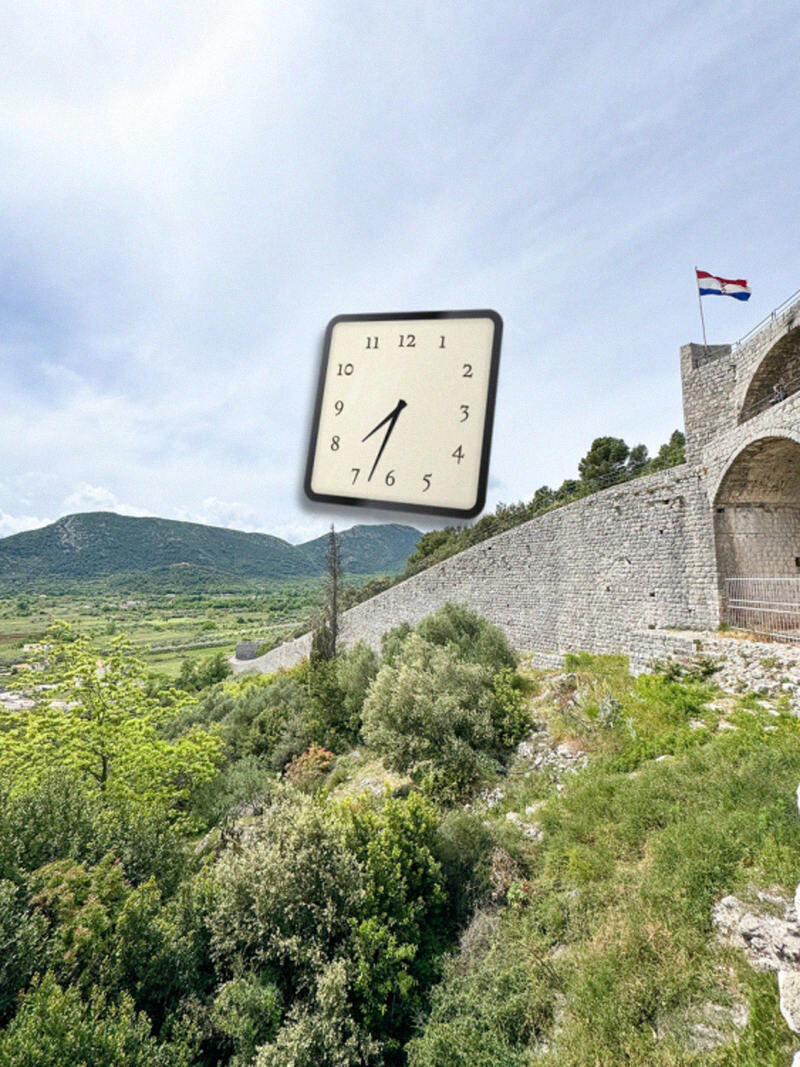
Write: 7,33
